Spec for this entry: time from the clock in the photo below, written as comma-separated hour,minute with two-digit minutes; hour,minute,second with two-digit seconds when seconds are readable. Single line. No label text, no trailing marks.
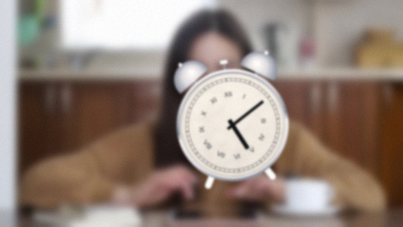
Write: 5,10
